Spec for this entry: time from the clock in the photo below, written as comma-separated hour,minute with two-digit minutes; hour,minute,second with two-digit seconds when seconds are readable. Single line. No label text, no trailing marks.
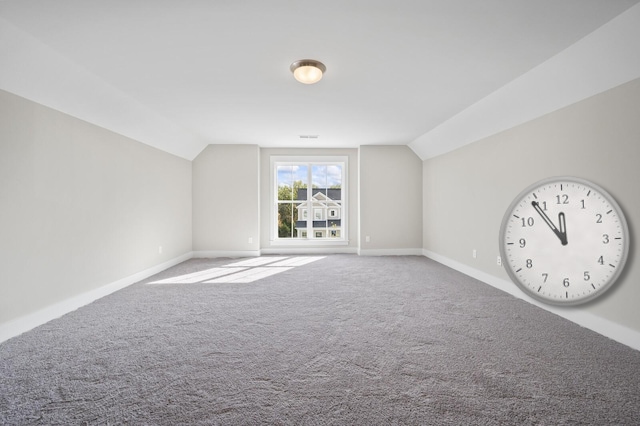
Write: 11,54
